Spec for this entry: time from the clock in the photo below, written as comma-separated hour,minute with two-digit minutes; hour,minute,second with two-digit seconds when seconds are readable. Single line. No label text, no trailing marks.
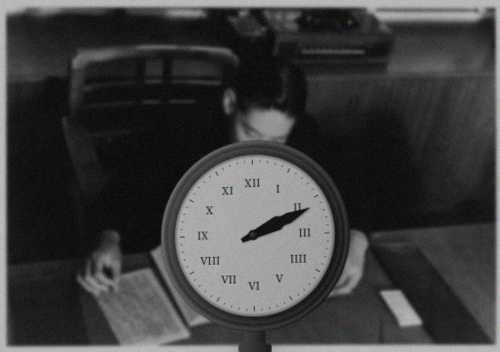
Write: 2,11
